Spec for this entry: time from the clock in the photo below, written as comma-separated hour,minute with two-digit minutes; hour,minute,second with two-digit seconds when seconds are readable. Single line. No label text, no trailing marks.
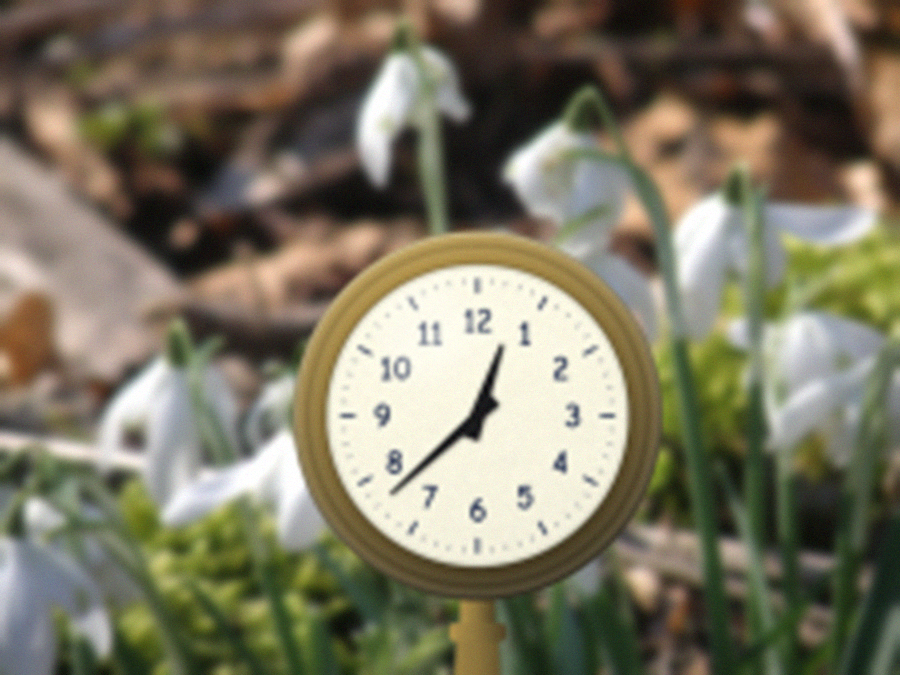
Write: 12,38
